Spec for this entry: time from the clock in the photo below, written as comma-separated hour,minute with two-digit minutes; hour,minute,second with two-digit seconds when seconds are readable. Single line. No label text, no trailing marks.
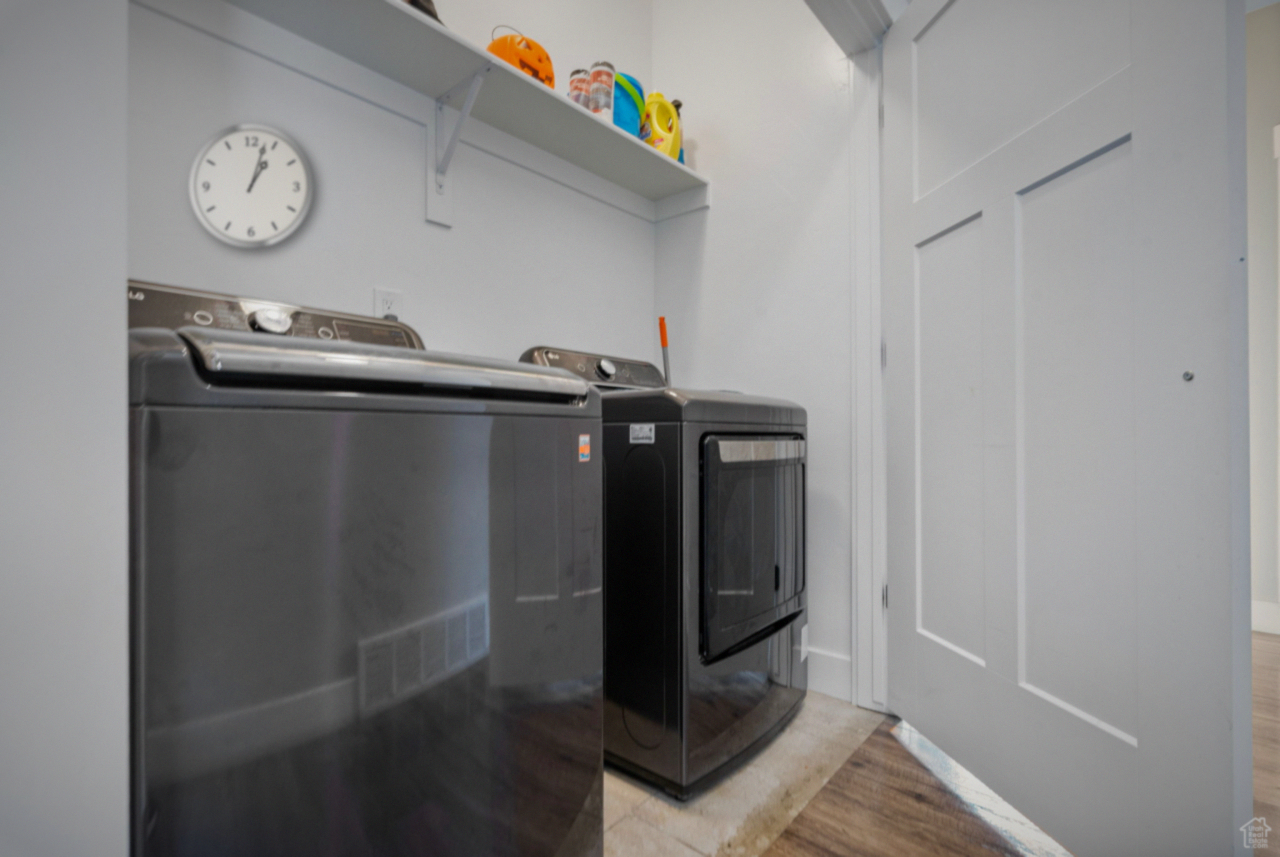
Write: 1,03
